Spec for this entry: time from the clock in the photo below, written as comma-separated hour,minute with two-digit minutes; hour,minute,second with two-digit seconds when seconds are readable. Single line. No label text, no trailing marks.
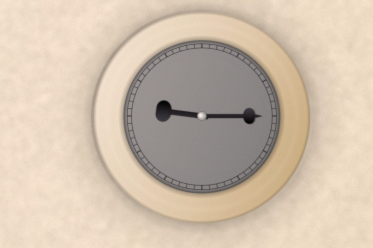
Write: 9,15
